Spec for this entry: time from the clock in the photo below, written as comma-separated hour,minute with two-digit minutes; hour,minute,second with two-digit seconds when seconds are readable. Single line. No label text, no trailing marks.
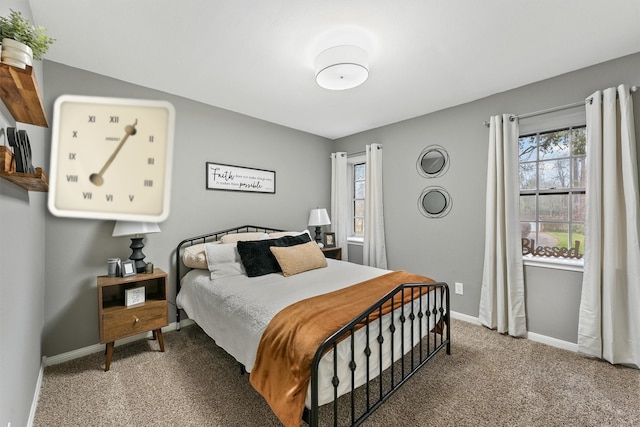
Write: 7,05
